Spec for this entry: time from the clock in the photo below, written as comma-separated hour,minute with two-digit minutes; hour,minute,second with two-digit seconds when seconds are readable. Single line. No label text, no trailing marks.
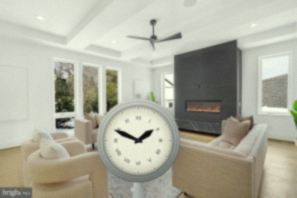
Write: 1,49
